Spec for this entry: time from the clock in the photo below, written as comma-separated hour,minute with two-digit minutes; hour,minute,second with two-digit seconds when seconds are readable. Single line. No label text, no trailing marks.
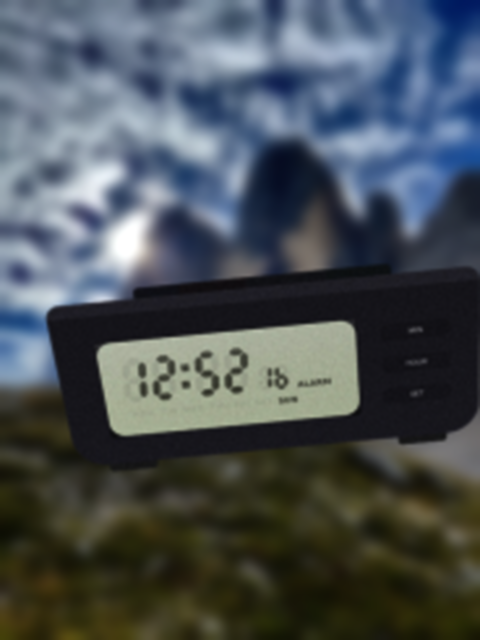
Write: 12,52,16
